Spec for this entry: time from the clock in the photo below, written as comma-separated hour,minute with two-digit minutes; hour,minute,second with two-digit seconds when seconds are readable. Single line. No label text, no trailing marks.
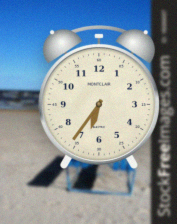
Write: 6,36
